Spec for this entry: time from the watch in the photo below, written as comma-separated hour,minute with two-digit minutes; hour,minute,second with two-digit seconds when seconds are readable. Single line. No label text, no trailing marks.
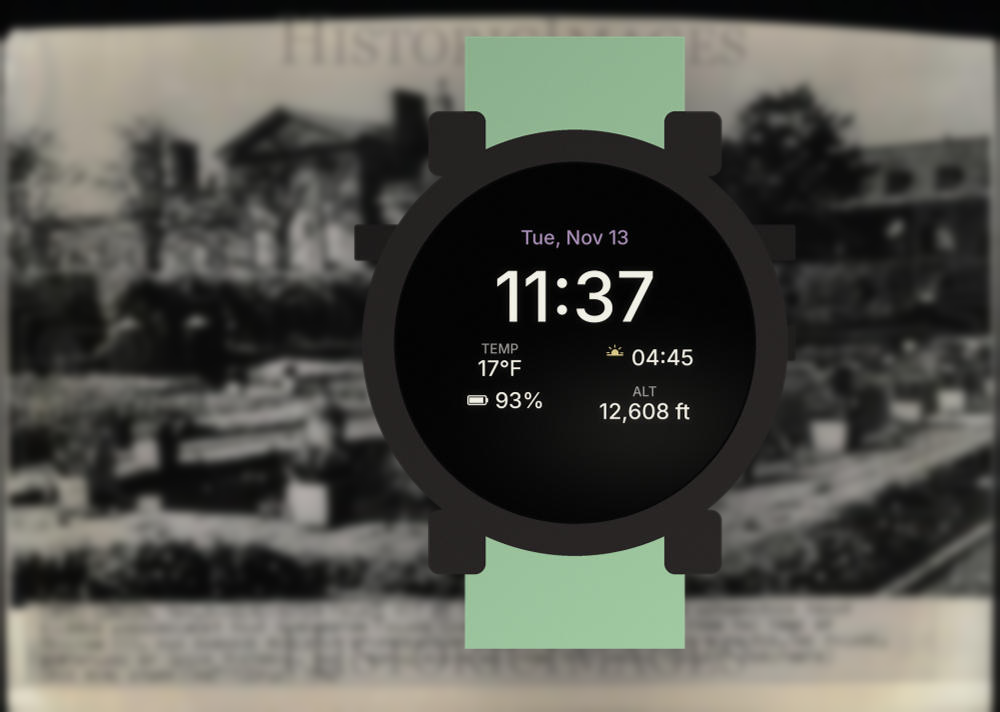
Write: 11,37
